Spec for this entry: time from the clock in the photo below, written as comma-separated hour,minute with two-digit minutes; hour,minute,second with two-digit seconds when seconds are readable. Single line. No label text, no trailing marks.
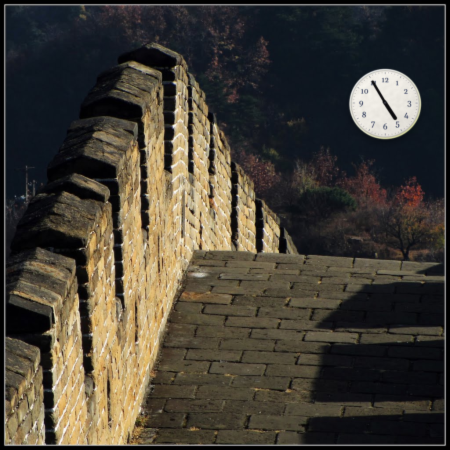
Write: 4,55
